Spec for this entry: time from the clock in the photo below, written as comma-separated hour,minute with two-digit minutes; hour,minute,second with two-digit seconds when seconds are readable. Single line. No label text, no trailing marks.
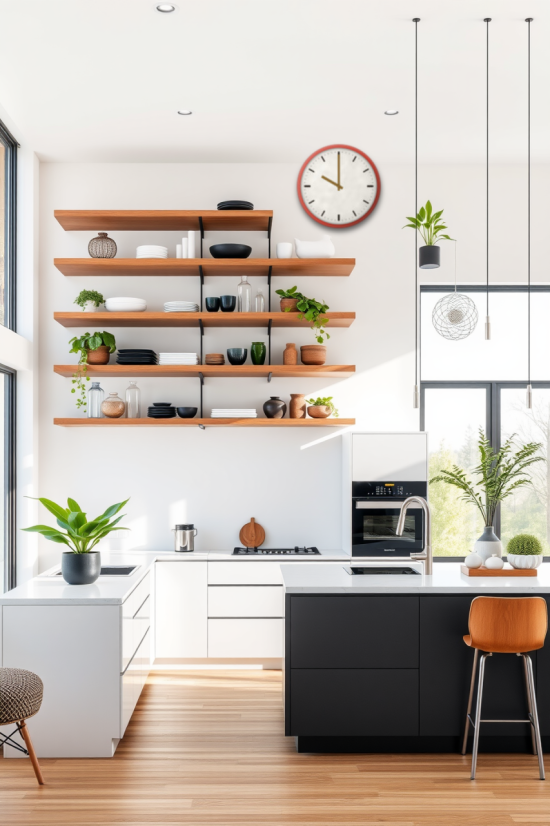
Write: 10,00
